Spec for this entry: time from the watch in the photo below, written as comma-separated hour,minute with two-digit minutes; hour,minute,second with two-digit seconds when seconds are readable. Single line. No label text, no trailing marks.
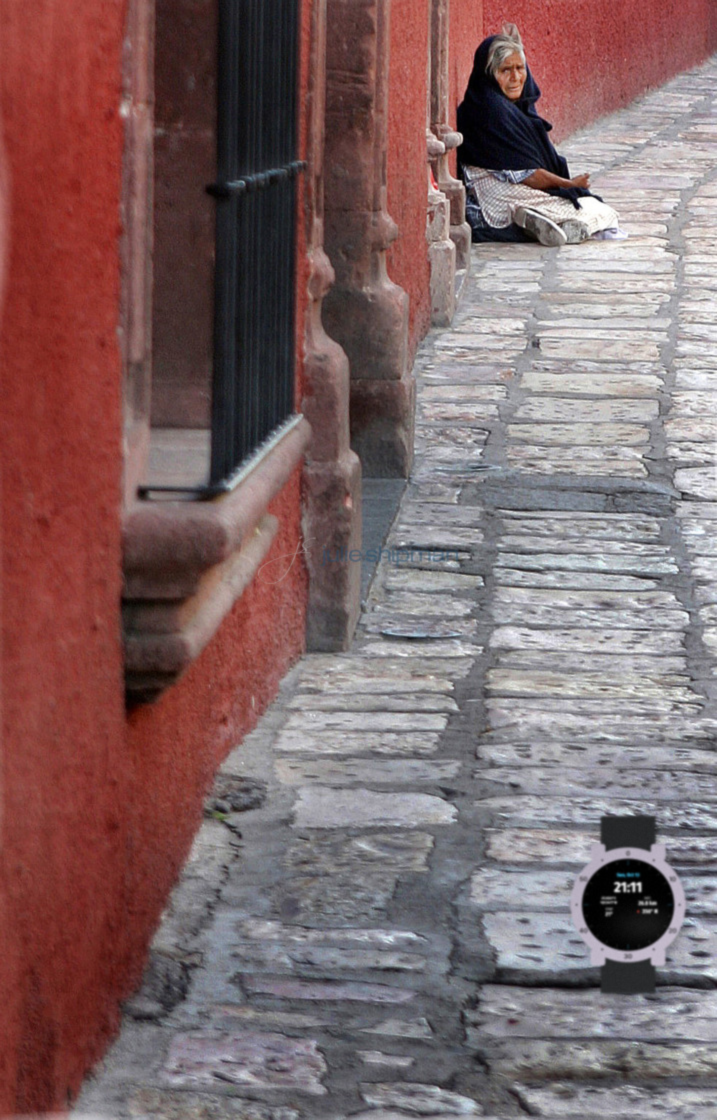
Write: 21,11
